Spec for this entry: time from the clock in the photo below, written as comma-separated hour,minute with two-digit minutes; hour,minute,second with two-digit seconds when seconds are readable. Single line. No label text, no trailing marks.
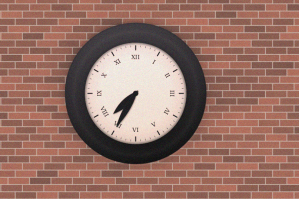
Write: 7,35
